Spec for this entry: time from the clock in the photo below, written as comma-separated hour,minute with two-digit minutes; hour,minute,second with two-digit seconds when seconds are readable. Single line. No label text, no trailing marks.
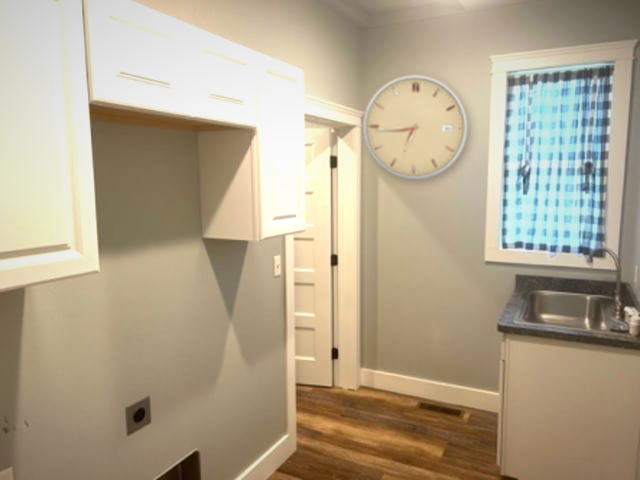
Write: 6,44
